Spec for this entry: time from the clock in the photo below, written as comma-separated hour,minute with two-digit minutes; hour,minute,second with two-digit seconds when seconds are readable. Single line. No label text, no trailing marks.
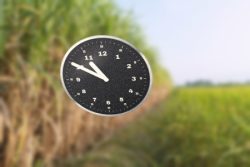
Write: 10,50
